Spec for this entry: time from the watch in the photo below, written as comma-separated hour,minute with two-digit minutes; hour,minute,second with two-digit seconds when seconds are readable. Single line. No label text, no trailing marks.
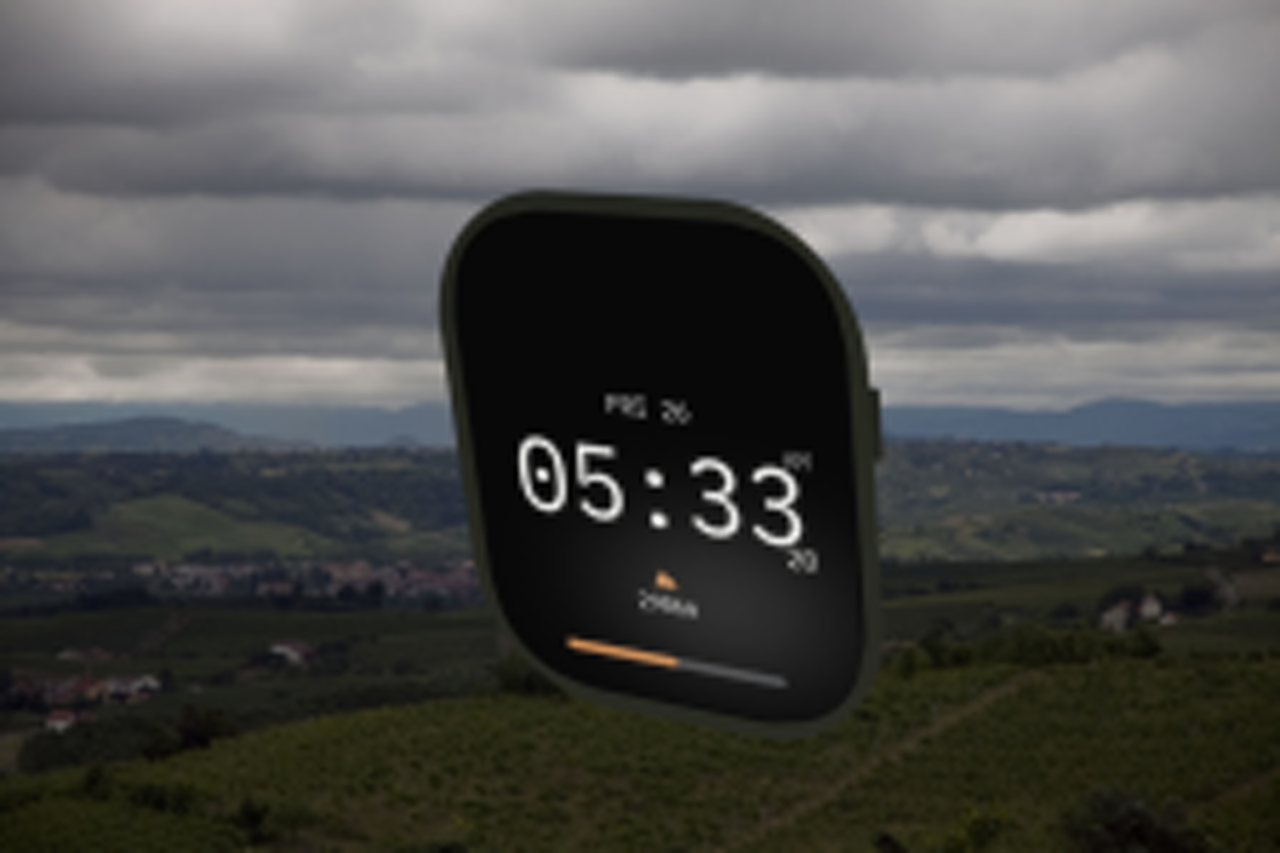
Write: 5,33
